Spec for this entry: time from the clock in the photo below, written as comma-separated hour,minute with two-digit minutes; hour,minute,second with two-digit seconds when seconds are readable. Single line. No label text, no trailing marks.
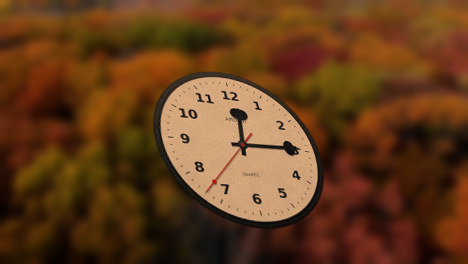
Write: 12,14,37
